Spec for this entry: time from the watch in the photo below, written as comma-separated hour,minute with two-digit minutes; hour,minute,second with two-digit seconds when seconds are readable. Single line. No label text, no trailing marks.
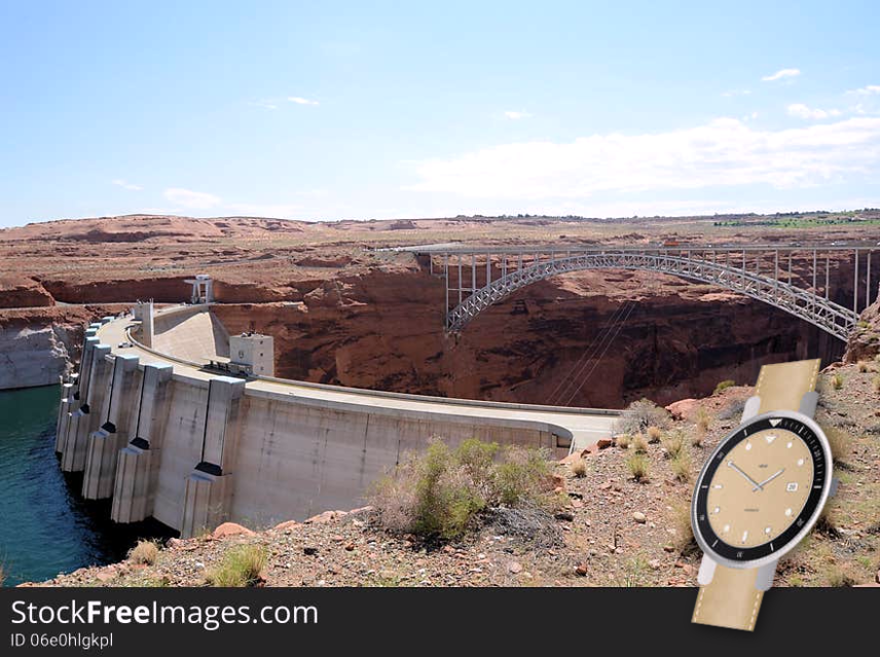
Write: 1,50
